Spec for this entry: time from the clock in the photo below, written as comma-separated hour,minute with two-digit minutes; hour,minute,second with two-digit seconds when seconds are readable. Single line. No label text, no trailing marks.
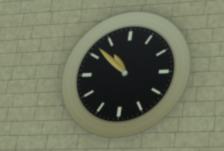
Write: 10,52
